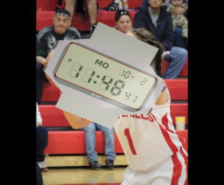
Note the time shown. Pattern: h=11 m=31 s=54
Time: h=11 m=48 s=41
